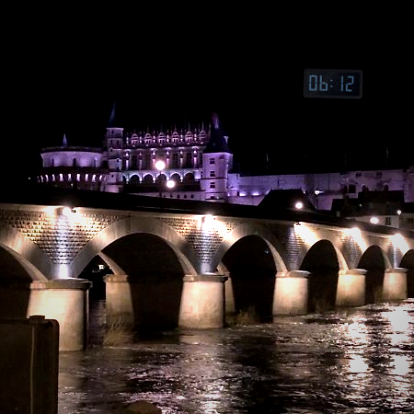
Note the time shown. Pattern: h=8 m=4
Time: h=6 m=12
